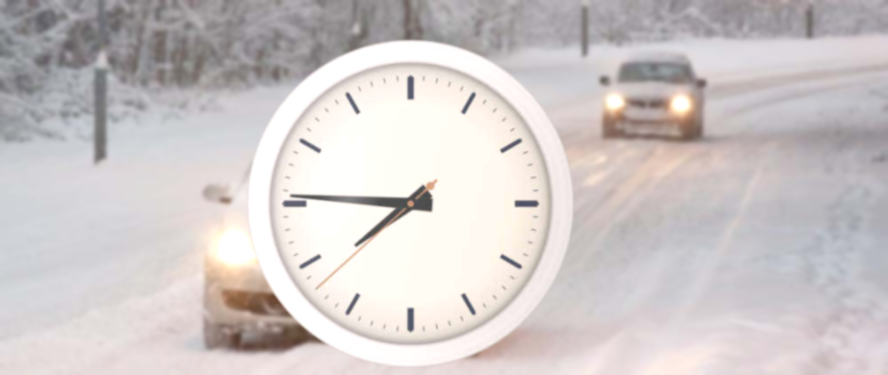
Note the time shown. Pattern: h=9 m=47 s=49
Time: h=7 m=45 s=38
